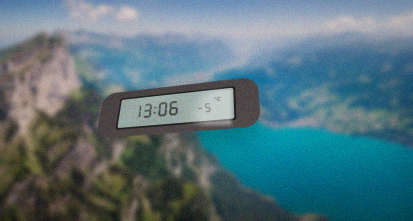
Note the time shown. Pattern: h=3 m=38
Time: h=13 m=6
